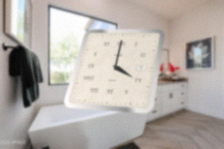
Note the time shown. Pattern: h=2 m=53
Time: h=4 m=0
